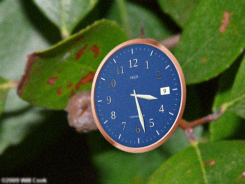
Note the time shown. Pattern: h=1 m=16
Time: h=3 m=28
